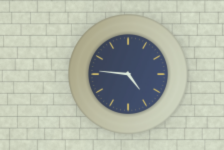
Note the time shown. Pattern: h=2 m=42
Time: h=4 m=46
